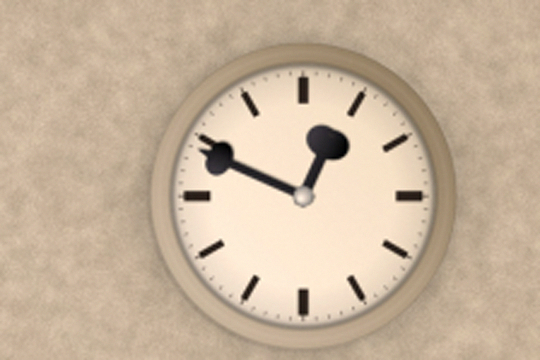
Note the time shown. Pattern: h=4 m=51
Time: h=12 m=49
